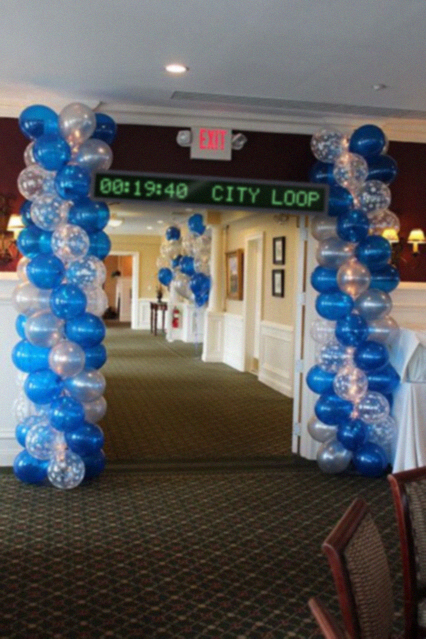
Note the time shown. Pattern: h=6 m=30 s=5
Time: h=0 m=19 s=40
